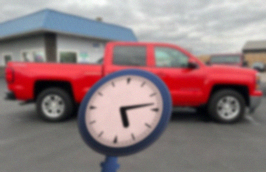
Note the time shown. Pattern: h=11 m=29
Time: h=5 m=13
